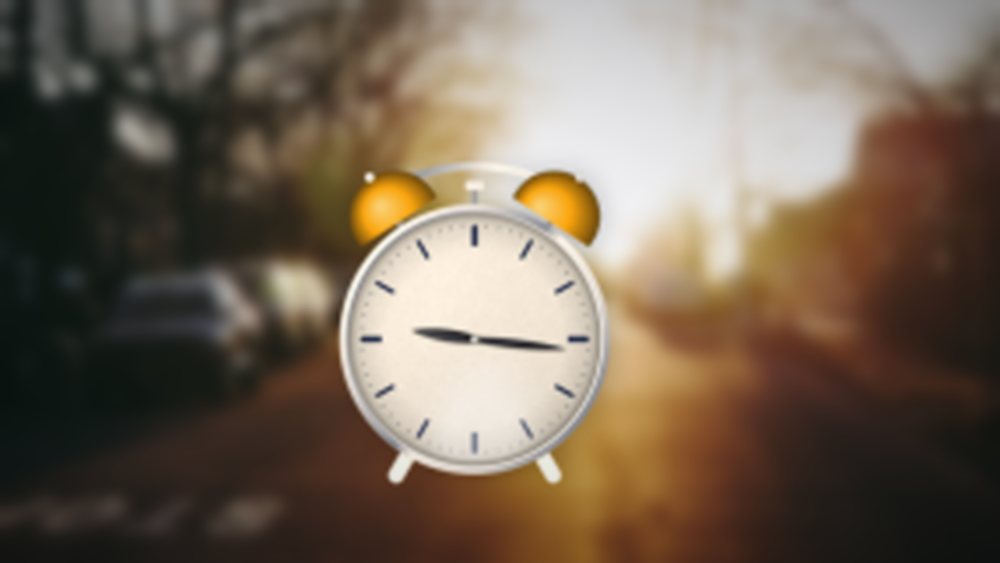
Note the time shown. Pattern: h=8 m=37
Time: h=9 m=16
